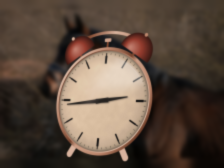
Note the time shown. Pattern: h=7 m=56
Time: h=2 m=44
